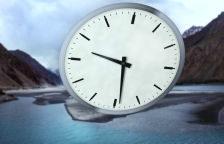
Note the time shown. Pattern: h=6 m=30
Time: h=9 m=29
